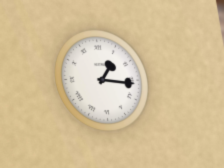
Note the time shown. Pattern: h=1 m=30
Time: h=1 m=16
